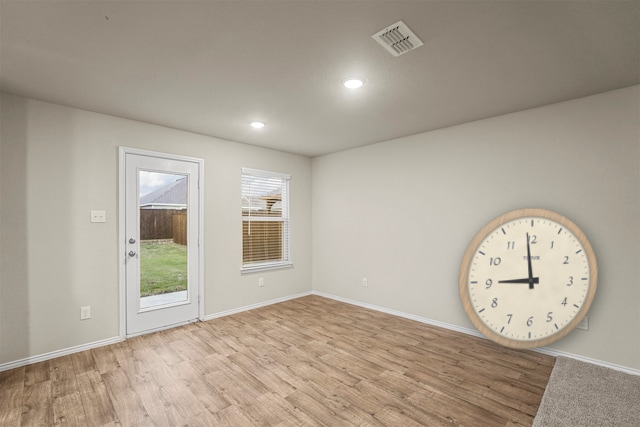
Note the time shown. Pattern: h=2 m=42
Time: h=8 m=59
